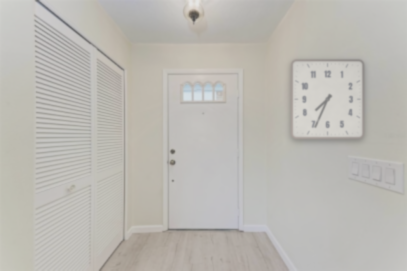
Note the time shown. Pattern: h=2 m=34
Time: h=7 m=34
